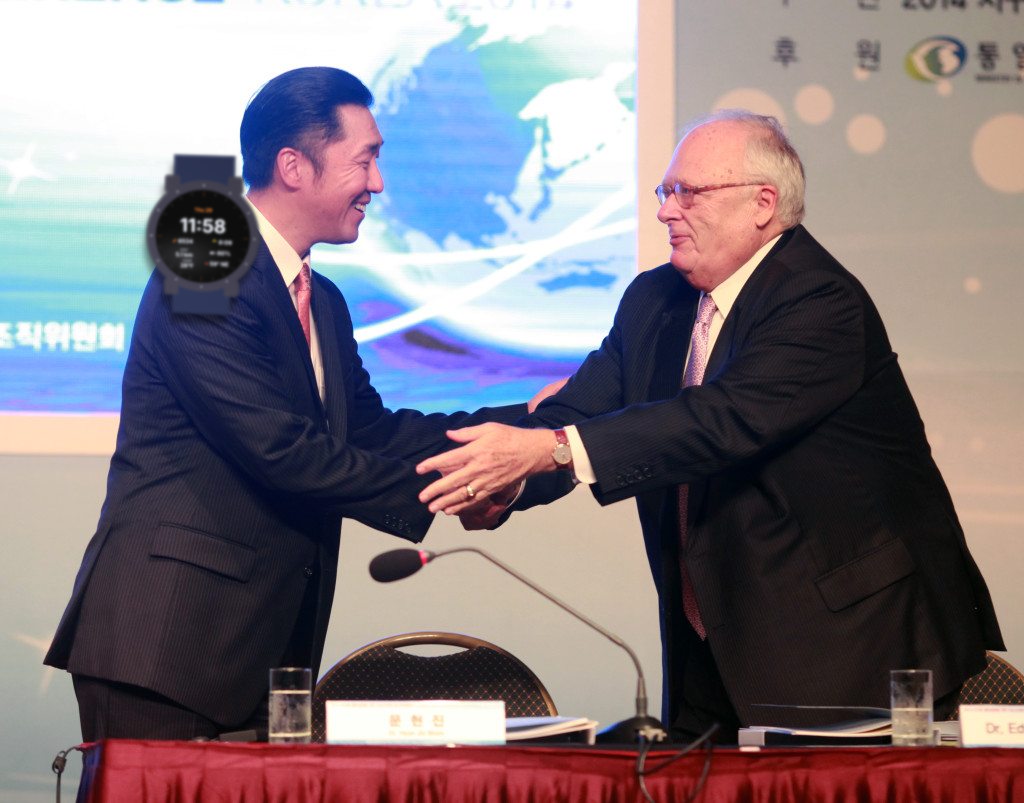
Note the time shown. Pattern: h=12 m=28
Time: h=11 m=58
